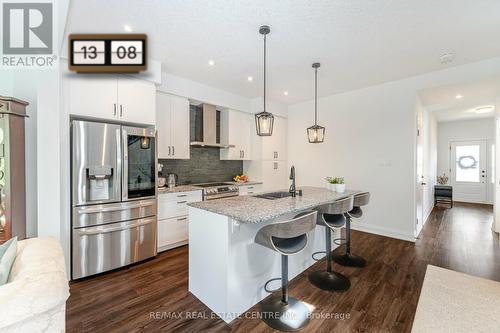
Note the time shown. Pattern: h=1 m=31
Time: h=13 m=8
